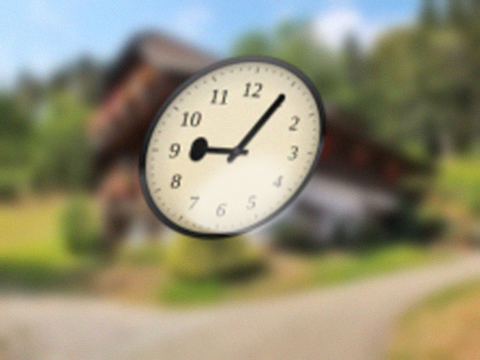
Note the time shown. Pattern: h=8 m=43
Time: h=9 m=5
